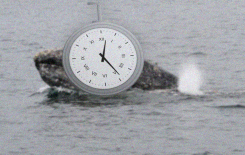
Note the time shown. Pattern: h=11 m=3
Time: h=12 m=24
